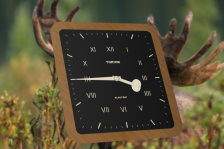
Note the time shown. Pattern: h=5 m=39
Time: h=3 m=45
